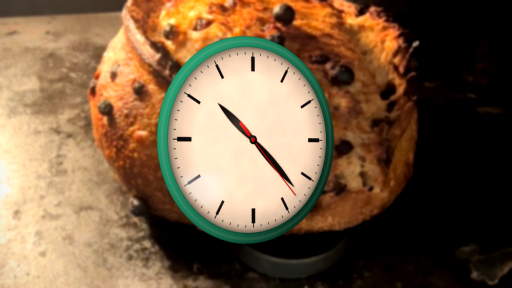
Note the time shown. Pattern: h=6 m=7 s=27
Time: h=10 m=22 s=23
